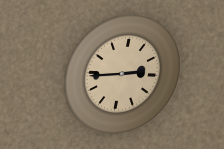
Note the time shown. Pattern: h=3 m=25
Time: h=2 m=44
